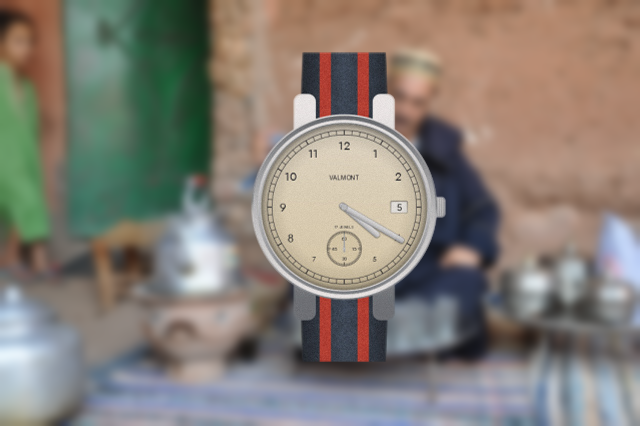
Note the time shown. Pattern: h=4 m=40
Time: h=4 m=20
